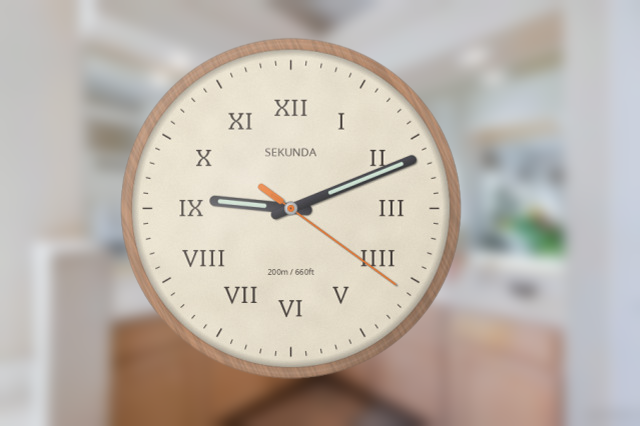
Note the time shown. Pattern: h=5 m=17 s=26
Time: h=9 m=11 s=21
